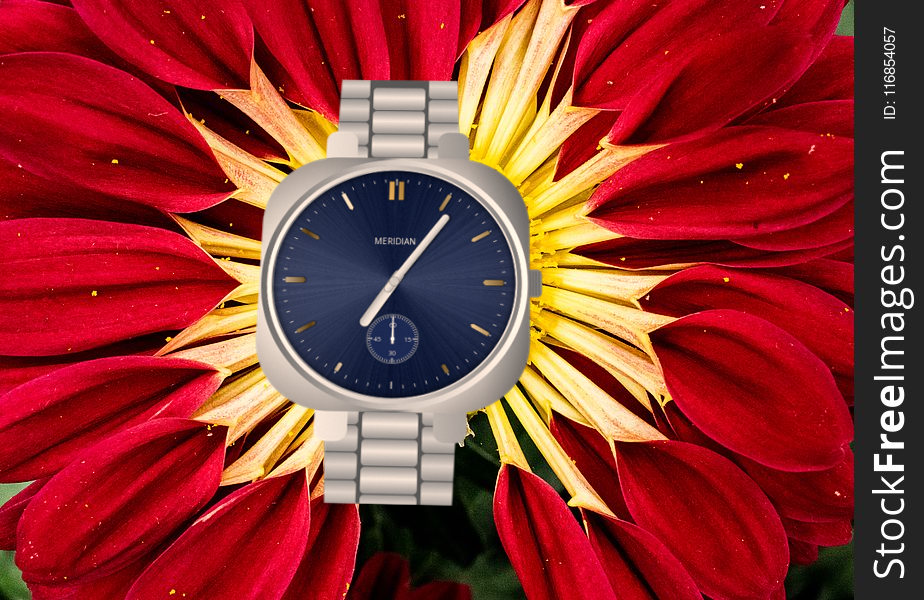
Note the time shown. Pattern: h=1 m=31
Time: h=7 m=6
